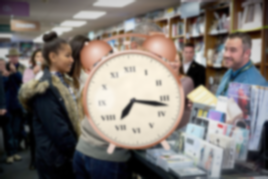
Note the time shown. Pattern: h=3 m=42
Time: h=7 m=17
